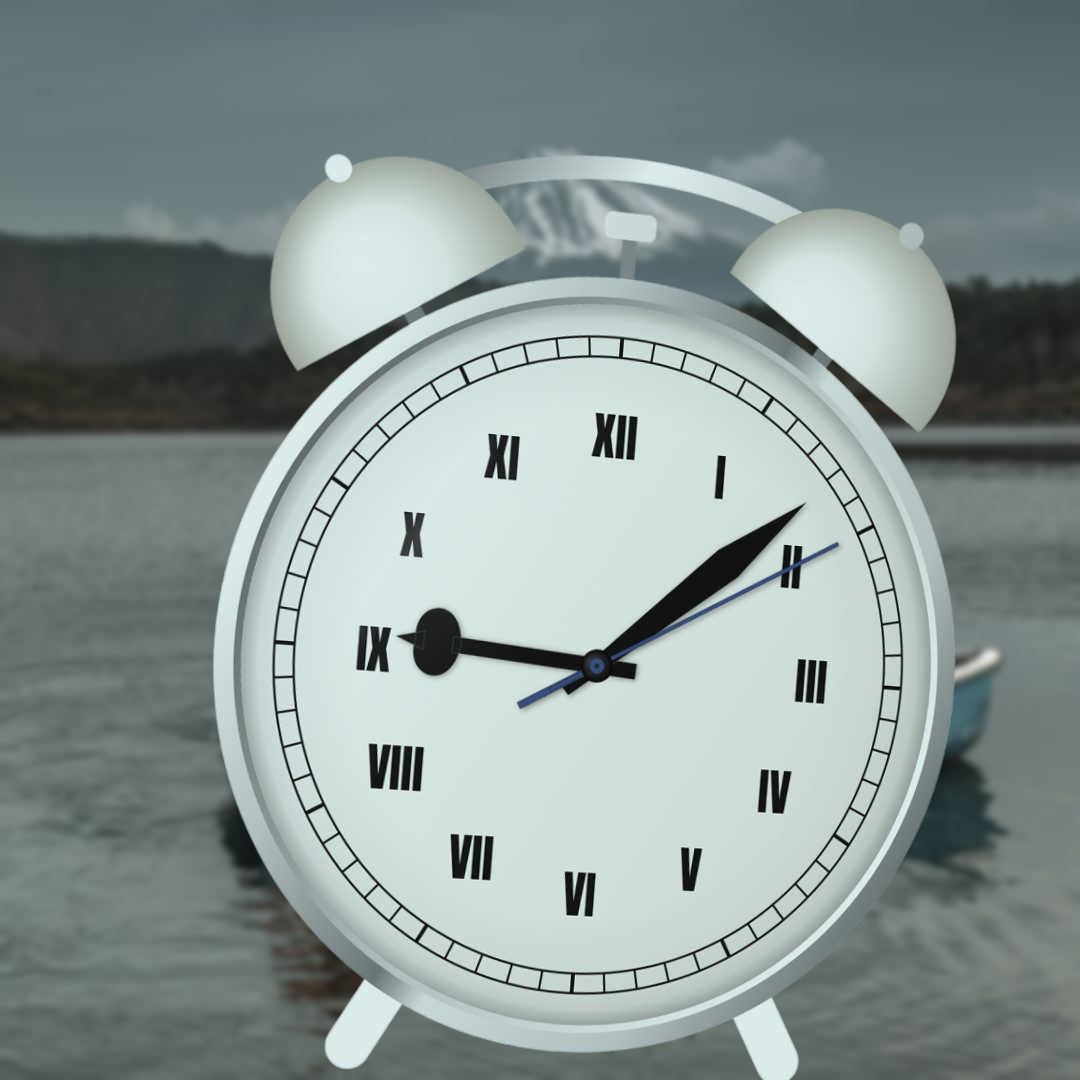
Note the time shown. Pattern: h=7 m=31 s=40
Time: h=9 m=8 s=10
